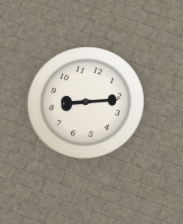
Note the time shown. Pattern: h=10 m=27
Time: h=8 m=11
